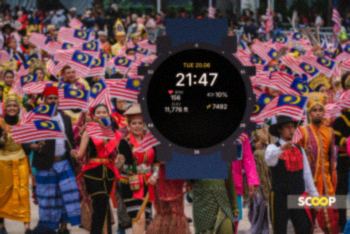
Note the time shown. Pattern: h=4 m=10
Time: h=21 m=47
